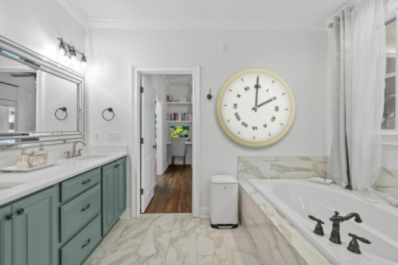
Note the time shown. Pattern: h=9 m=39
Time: h=2 m=0
